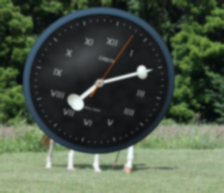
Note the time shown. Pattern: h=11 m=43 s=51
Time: h=7 m=10 s=3
